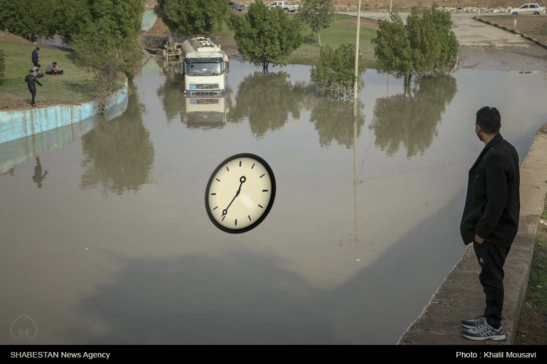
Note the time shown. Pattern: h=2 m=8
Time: h=12 m=36
